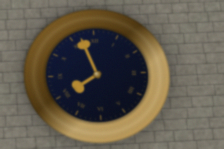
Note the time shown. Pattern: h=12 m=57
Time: h=7 m=57
